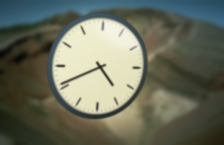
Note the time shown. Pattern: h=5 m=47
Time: h=4 m=41
